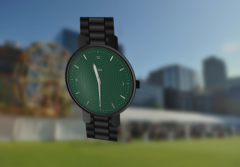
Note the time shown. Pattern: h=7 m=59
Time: h=11 m=30
